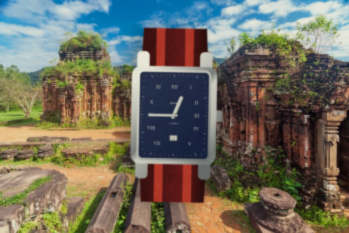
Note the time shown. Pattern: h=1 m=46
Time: h=12 m=45
